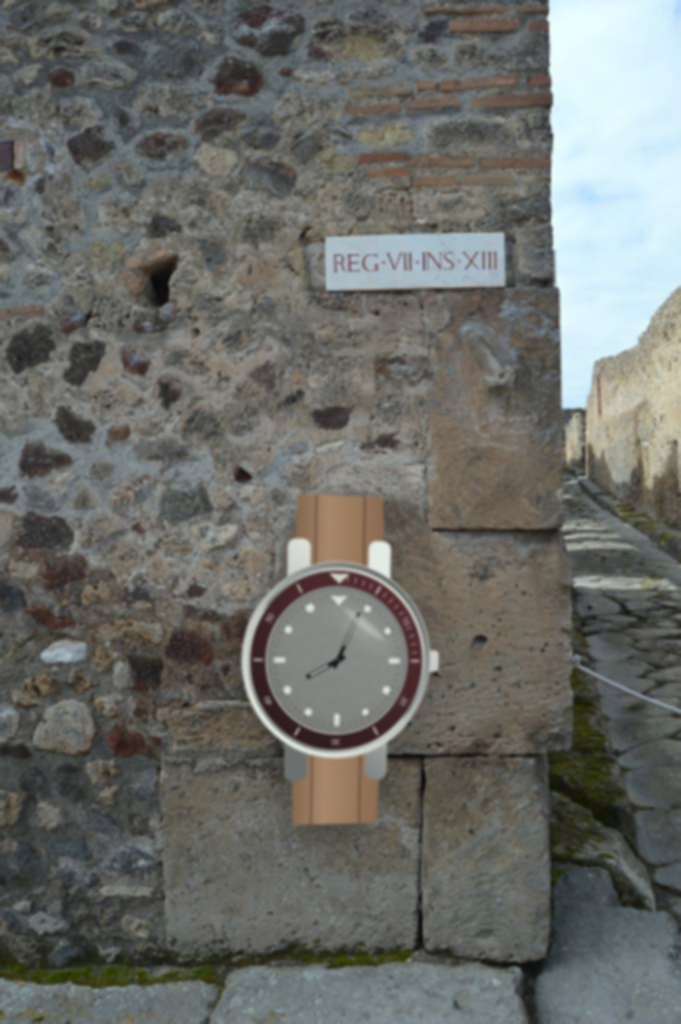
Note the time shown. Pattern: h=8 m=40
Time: h=8 m=4
